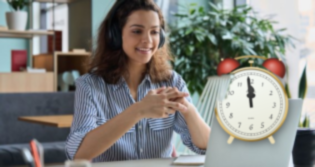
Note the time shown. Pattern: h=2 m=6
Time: h=11 m=59
